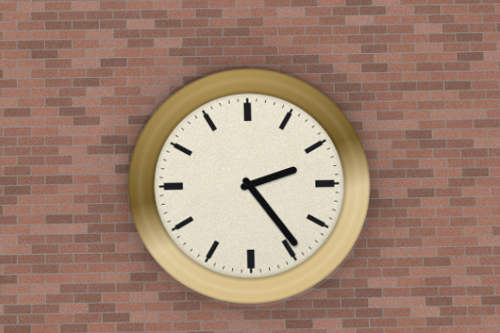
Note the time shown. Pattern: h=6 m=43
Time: h=2 m=24
